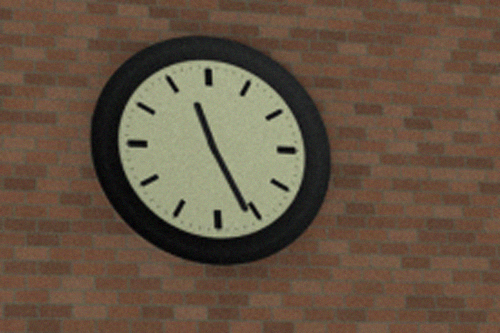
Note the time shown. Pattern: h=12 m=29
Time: h=11 m=26
